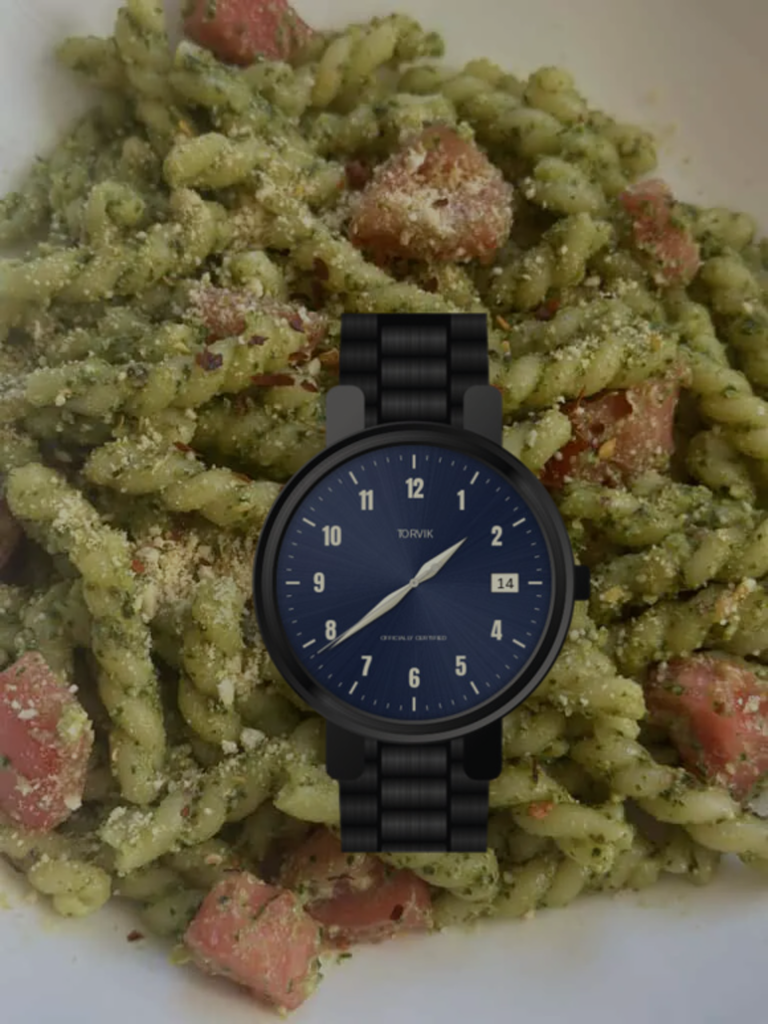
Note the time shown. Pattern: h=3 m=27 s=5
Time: h=1 m=38 s=39
